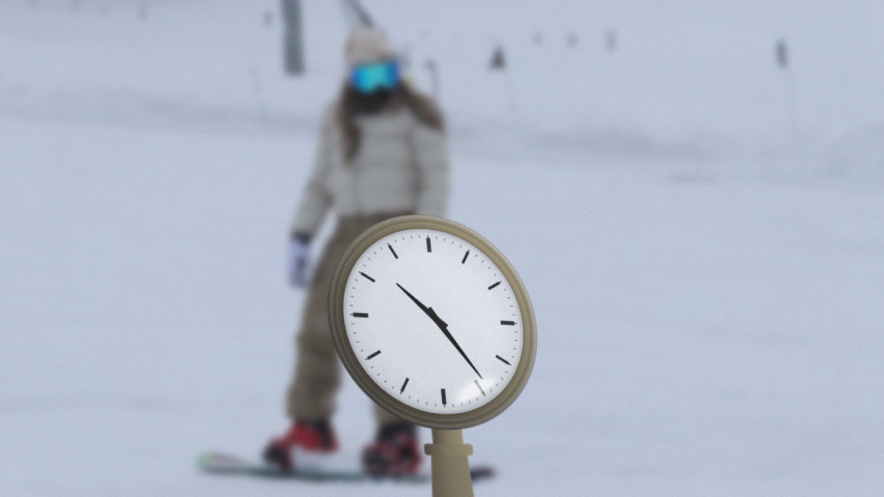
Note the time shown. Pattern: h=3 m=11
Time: h=10 m=24
